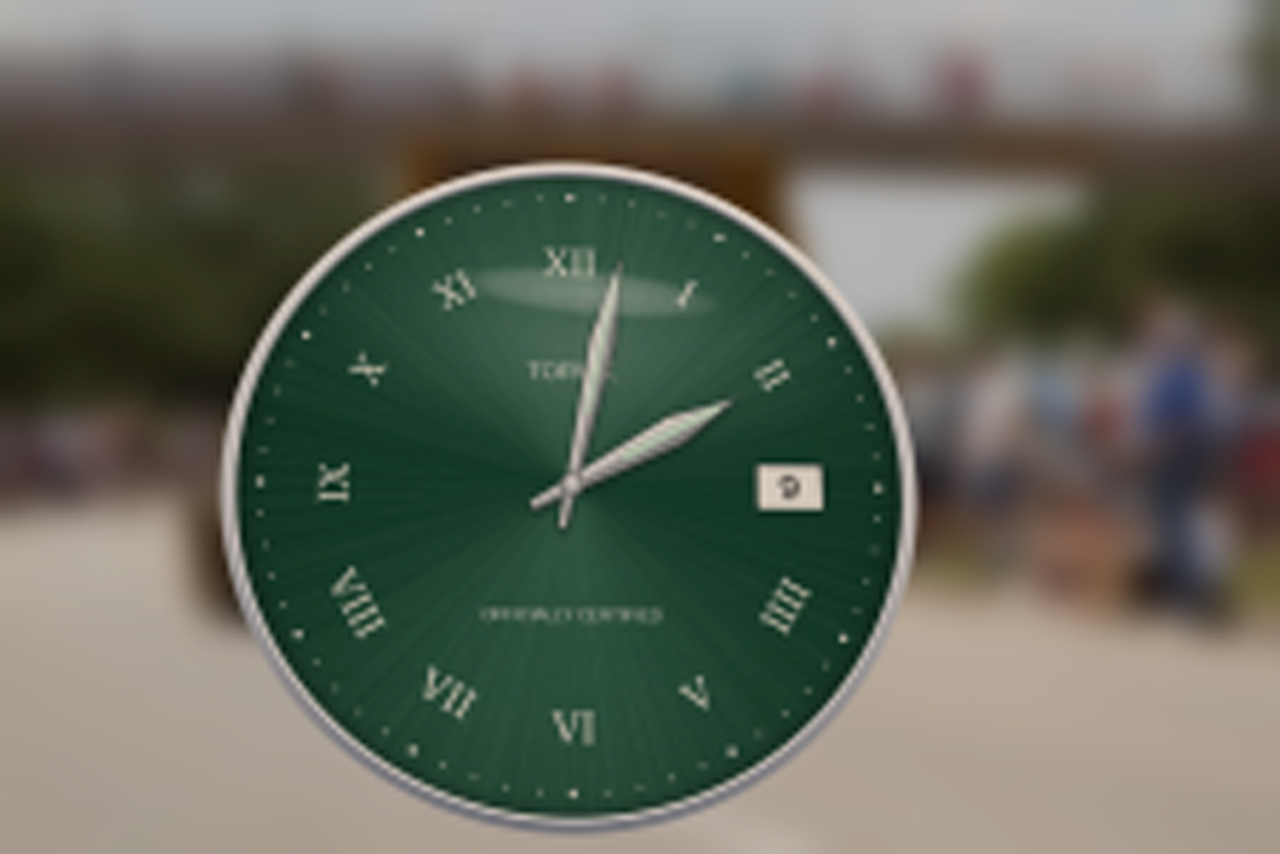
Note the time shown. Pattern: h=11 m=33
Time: h=2 m=2
